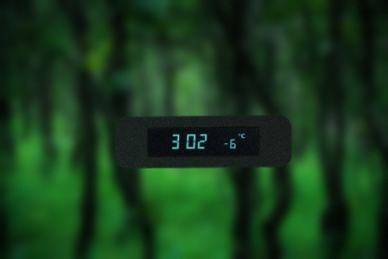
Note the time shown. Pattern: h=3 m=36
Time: h=3 m=2
